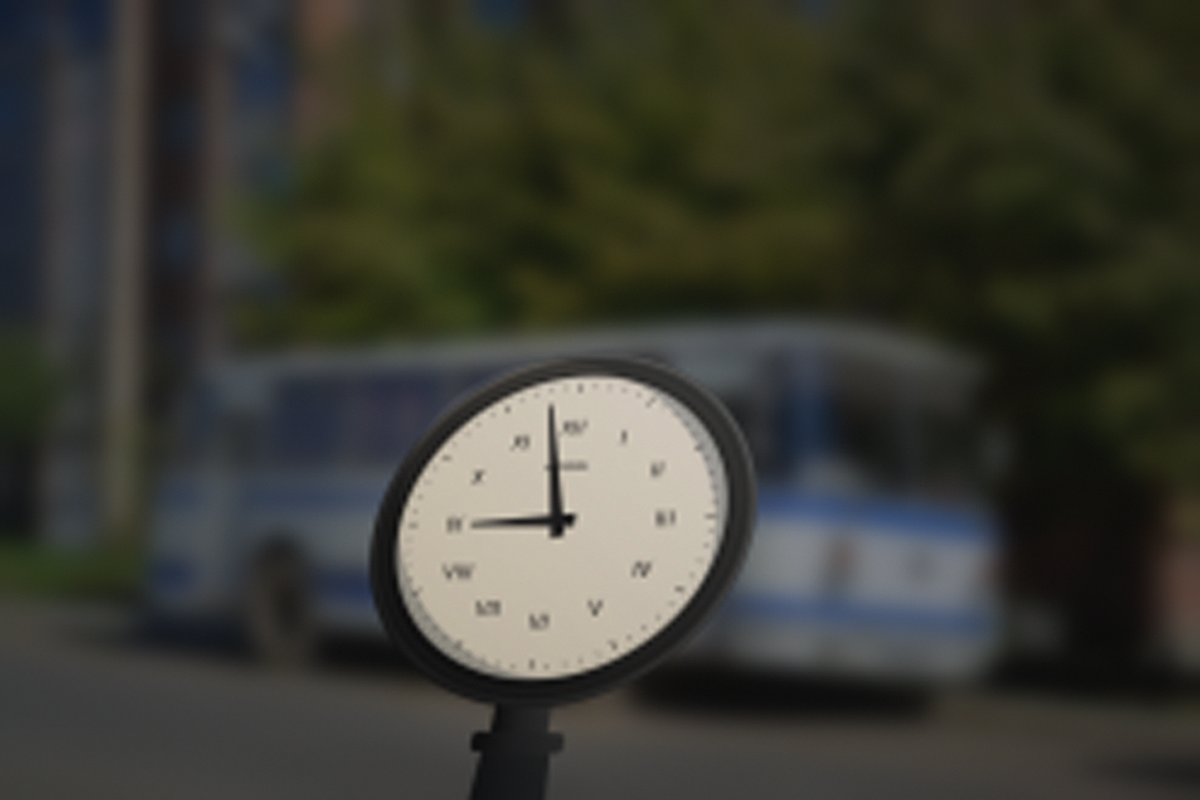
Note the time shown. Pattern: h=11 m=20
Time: h=8 m=58
